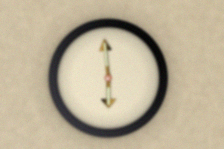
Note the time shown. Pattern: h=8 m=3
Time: h=5 m=59
